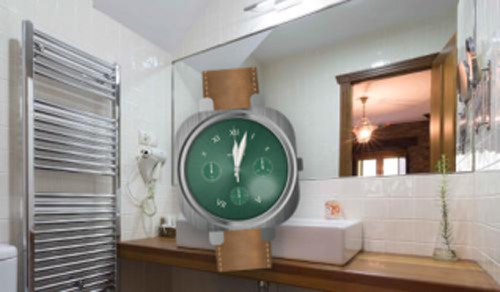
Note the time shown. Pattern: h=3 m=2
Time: h=12 m=3
